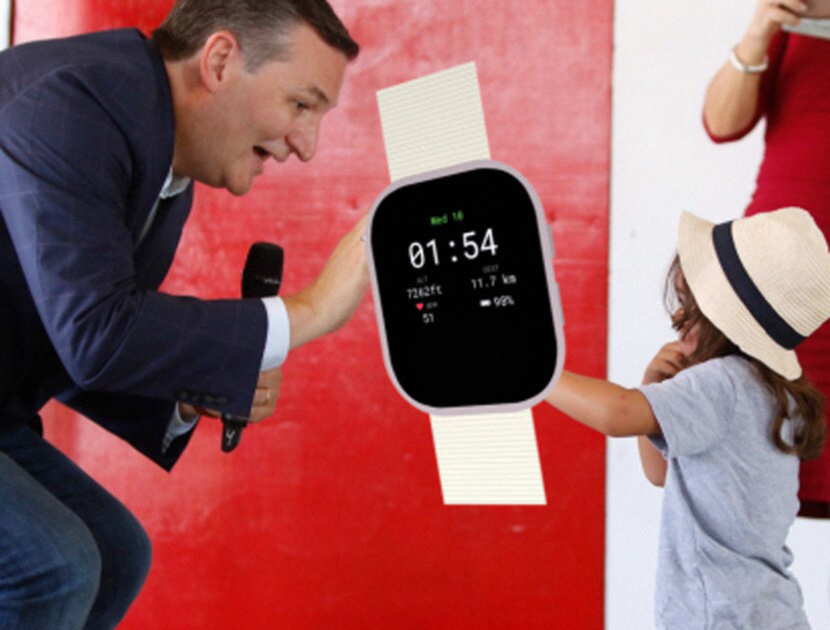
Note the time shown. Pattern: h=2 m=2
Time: h=1 m=54
